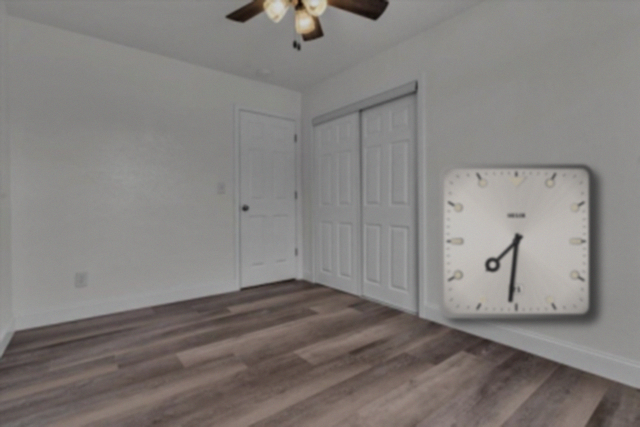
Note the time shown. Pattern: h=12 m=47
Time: h=7 m=31
